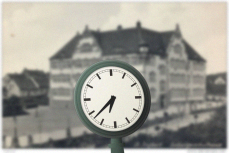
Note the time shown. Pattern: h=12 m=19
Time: h=6 m=38
